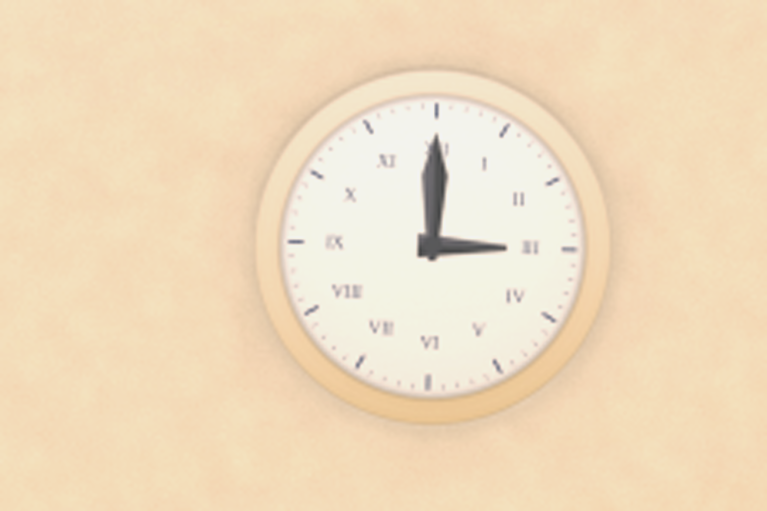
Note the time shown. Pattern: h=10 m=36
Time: h=3 m=0
